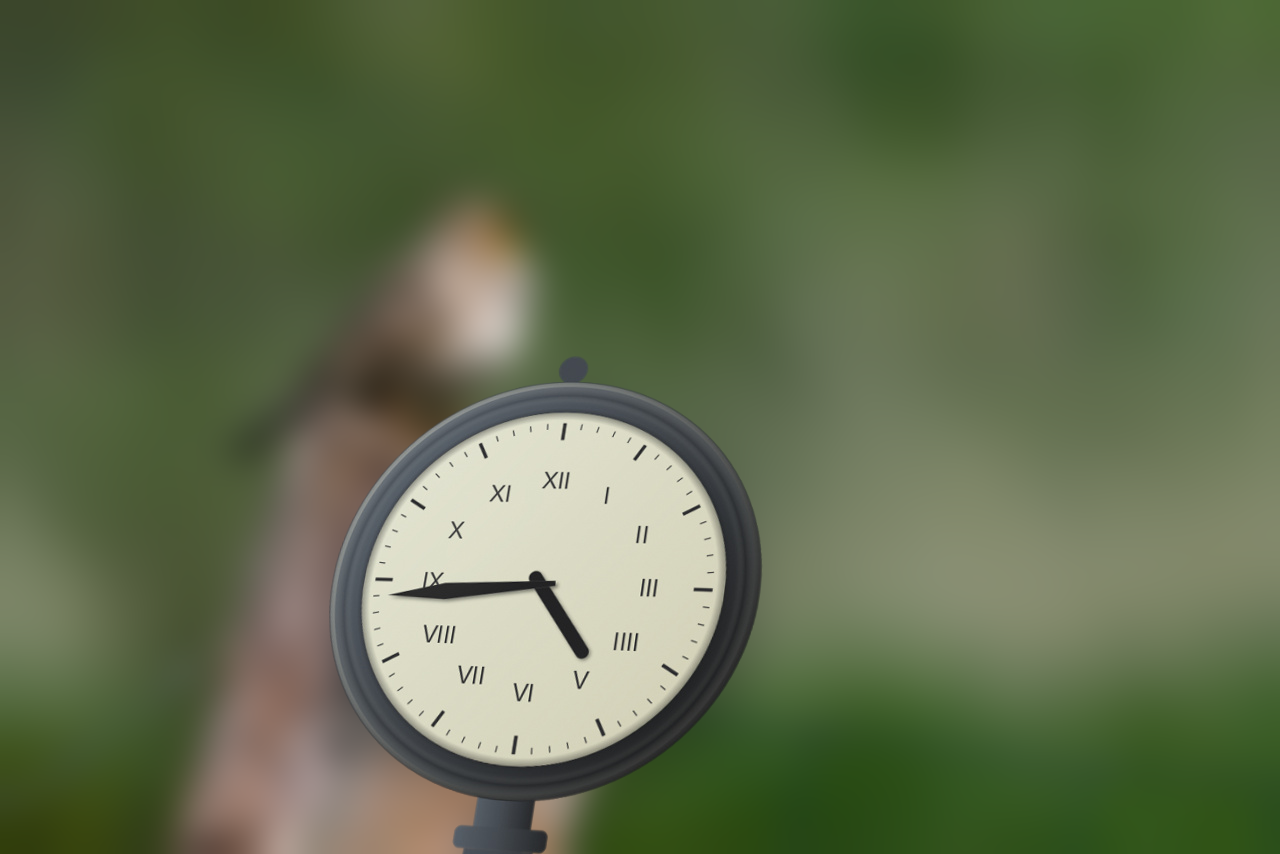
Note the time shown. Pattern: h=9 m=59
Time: h=4 m=44
